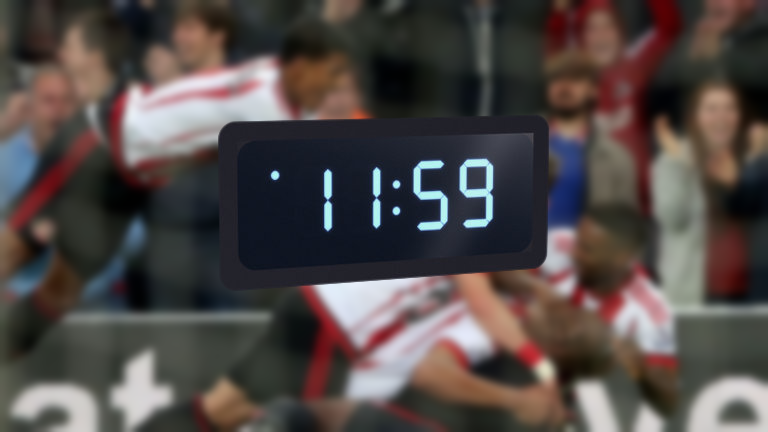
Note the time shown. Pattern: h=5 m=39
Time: h=11 m=59
